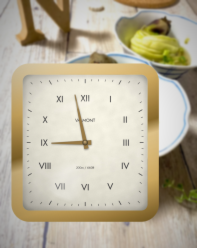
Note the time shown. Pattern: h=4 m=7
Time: h=8 m=58
